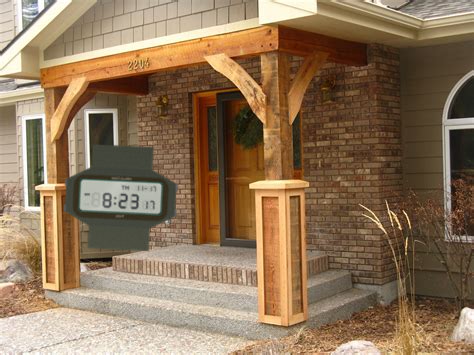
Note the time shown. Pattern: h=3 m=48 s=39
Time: h=8 m=23 s=17
